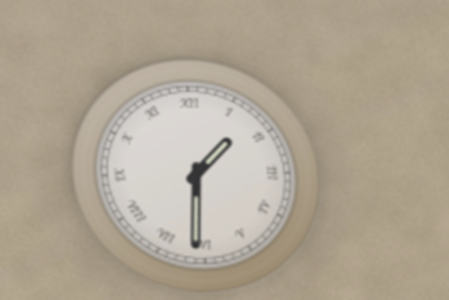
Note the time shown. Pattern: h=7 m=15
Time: h=1 m=31
